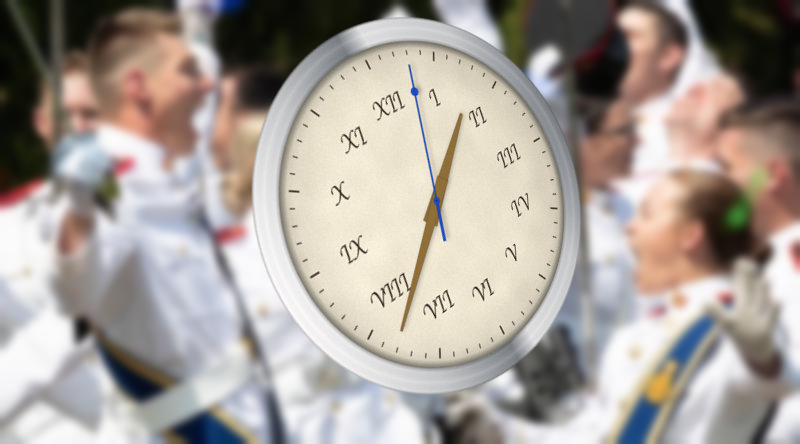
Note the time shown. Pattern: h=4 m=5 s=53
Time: h=1 m=38 s=3
